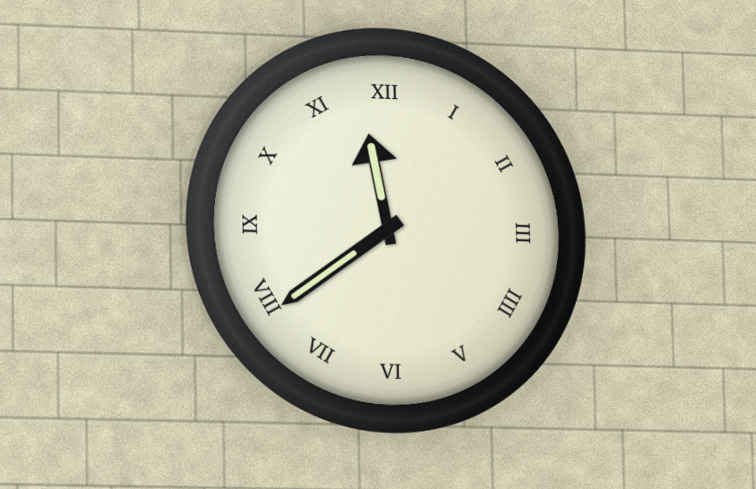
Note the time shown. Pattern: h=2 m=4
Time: h=11 m=39
